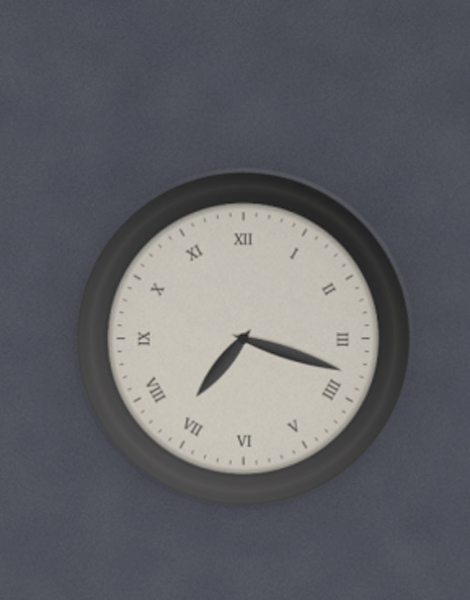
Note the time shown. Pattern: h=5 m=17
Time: h=7 m=18
